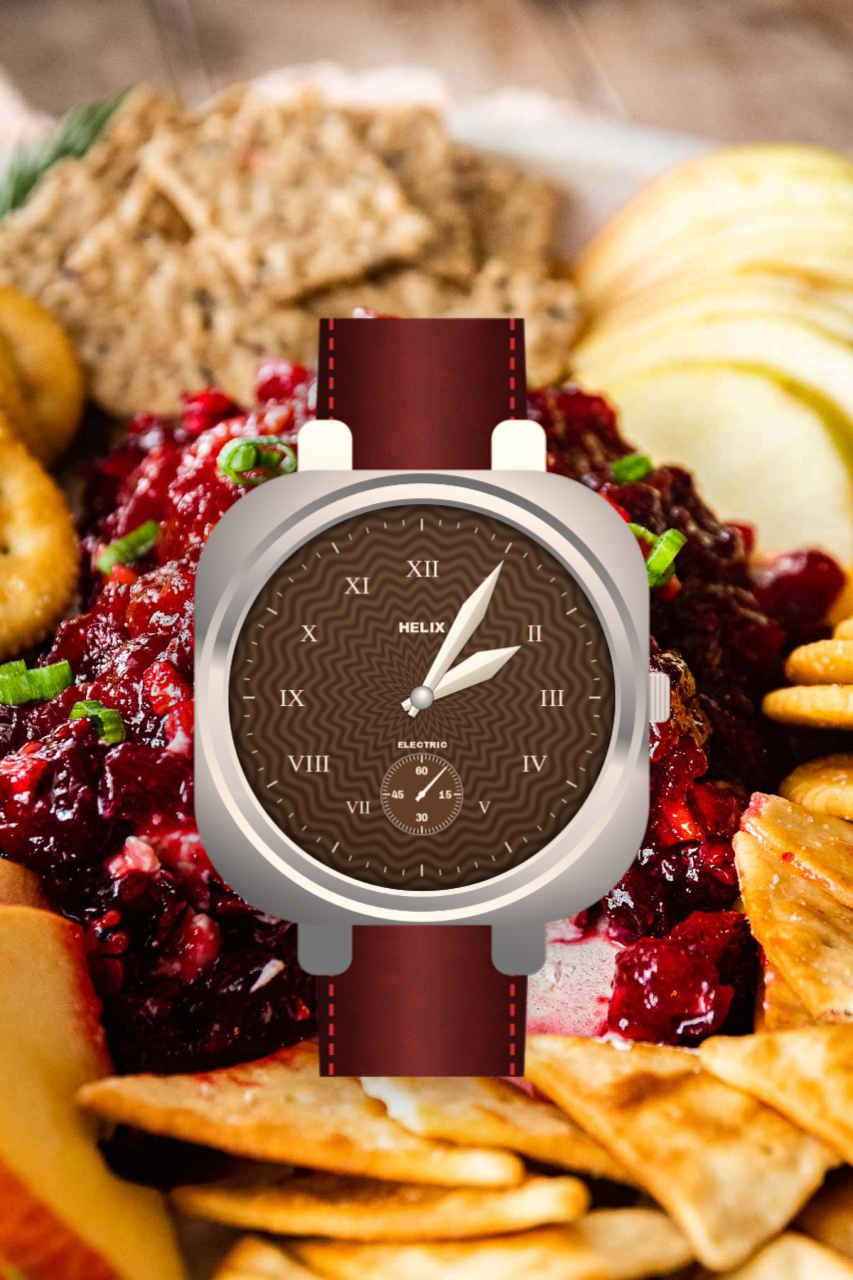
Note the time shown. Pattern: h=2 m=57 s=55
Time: h=2 m=5 s=7
